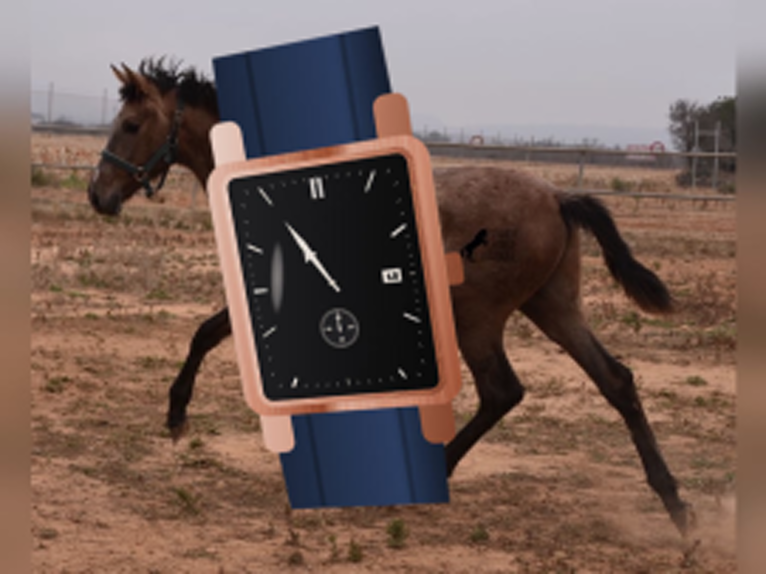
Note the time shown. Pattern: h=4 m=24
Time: h=10 m=55
